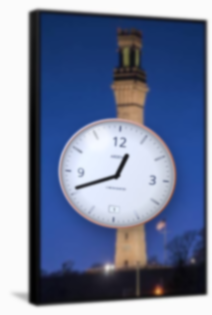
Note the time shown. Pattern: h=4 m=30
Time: h=12 m=41
